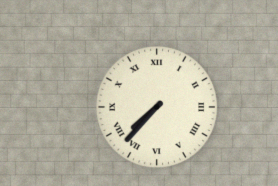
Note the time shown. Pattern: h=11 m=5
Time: h=7 m=37
